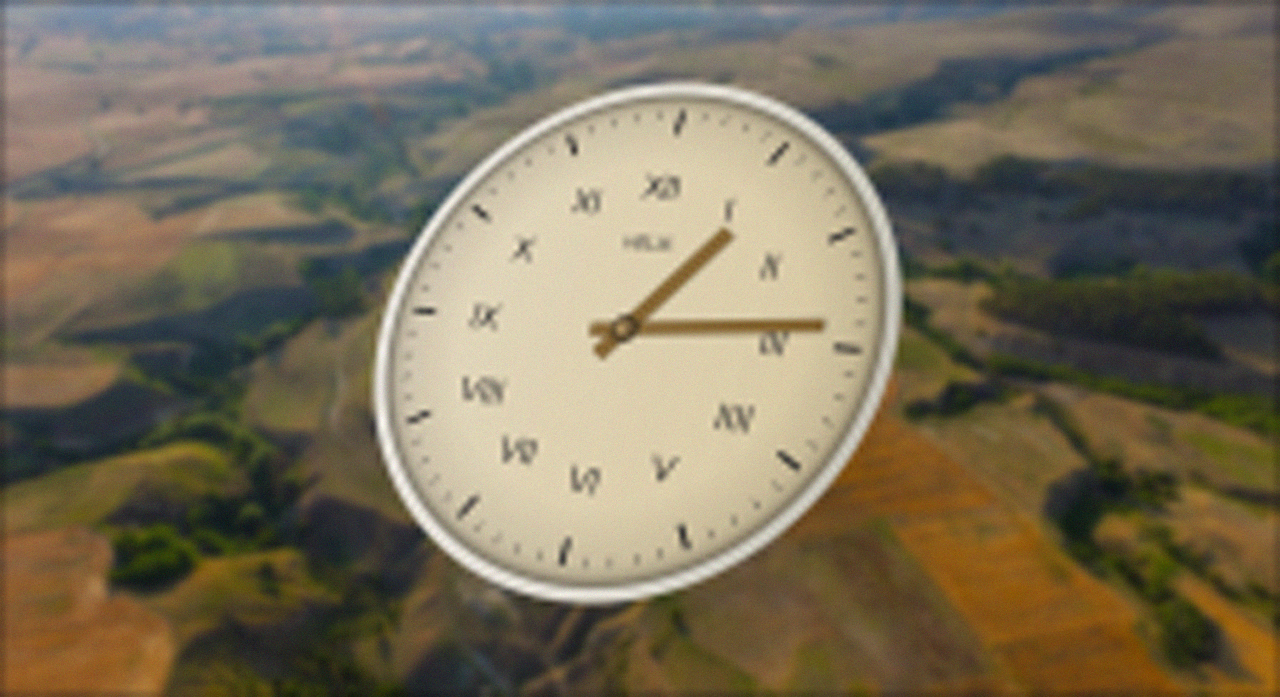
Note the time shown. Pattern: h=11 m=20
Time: h=1 m=14
